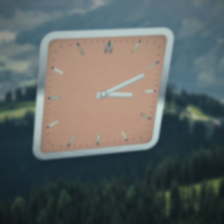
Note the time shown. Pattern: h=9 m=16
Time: h=3 m=11
